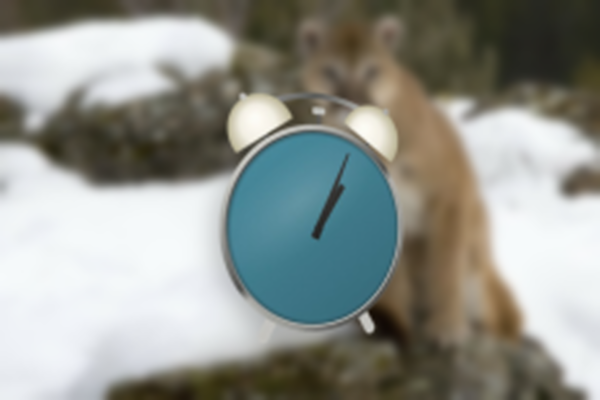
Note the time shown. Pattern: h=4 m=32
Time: h=1 m=4
